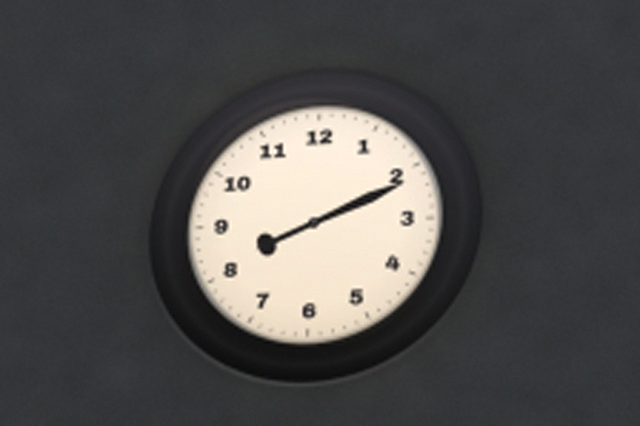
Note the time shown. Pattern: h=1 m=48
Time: h=8 m=11
